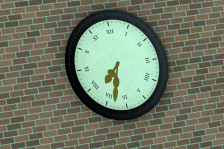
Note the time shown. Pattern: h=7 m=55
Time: h=7 m=33
